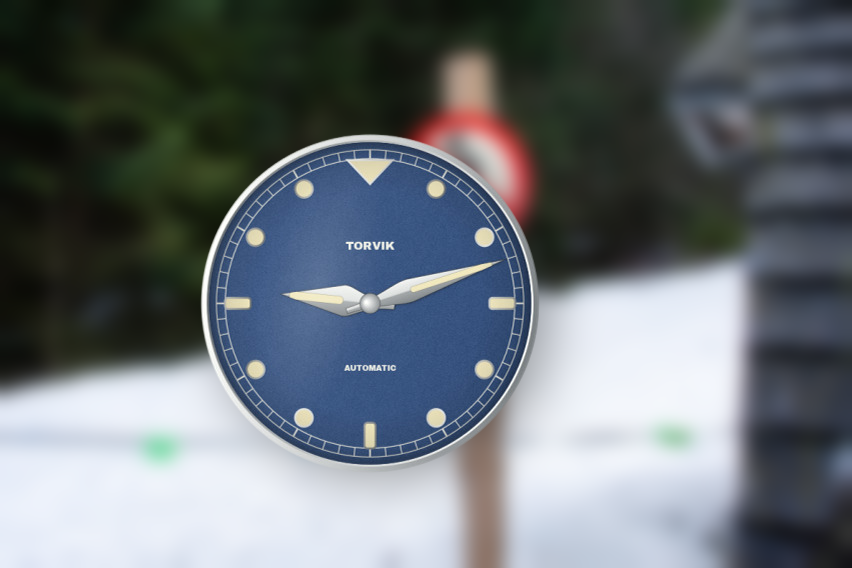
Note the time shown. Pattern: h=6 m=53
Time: h=9 m=12
